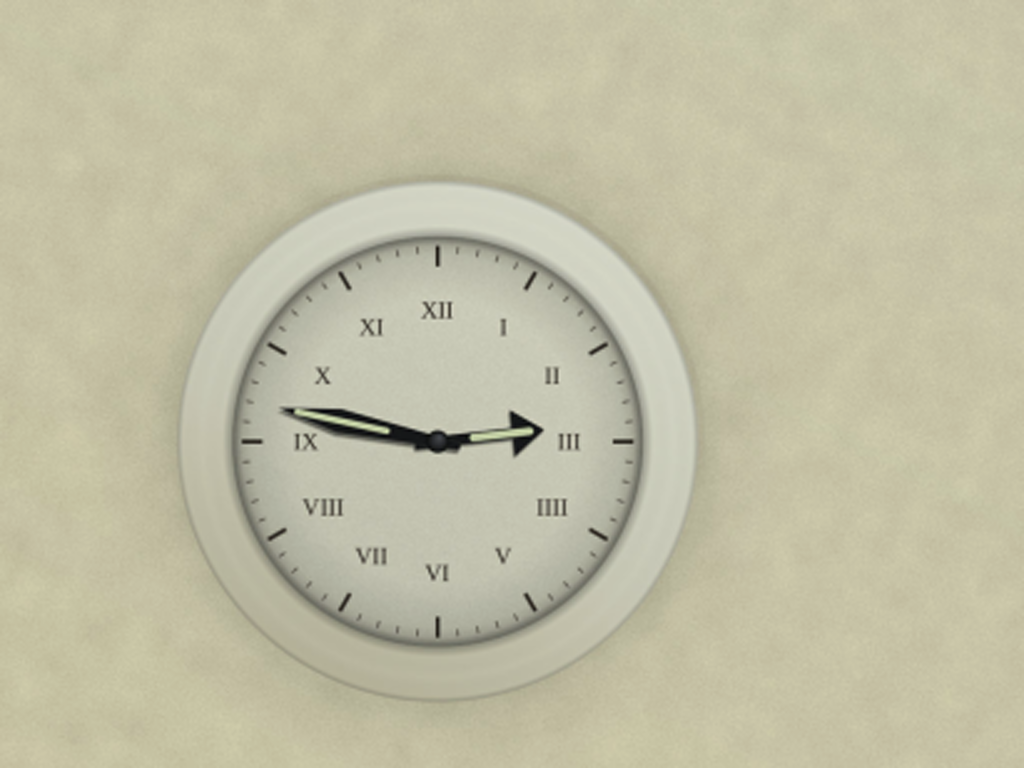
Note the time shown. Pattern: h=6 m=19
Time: h=2 m=47
